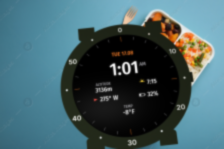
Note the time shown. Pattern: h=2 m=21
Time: h=1 m=1
